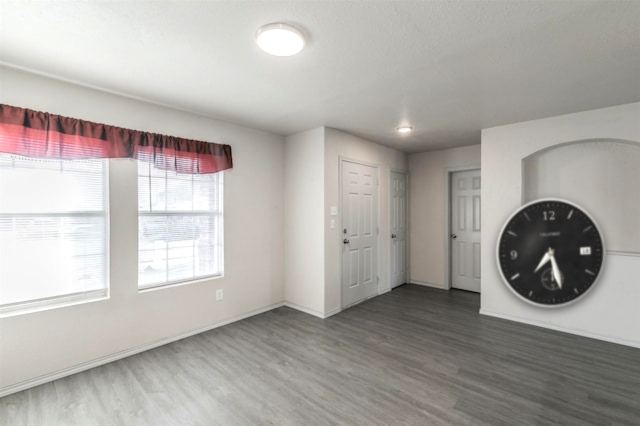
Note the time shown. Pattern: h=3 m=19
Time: h=7 m=28
